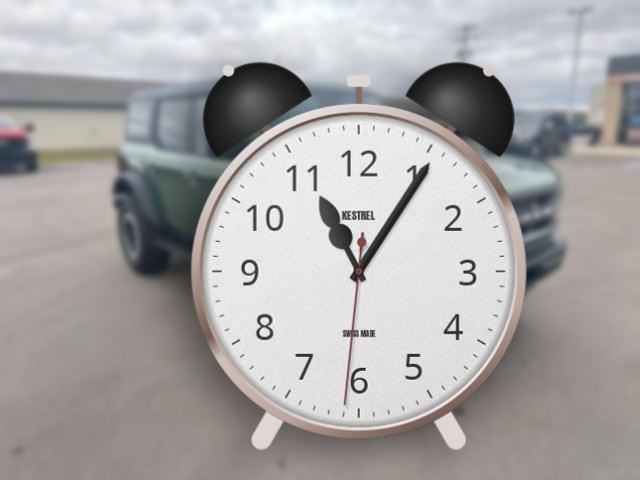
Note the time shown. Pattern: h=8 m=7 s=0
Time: h=11 m=5 s=31
